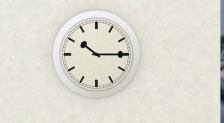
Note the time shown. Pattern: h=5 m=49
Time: h=10 m=15
